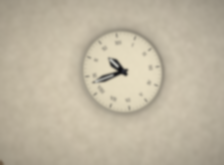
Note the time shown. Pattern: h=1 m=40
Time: h=10 m=43
